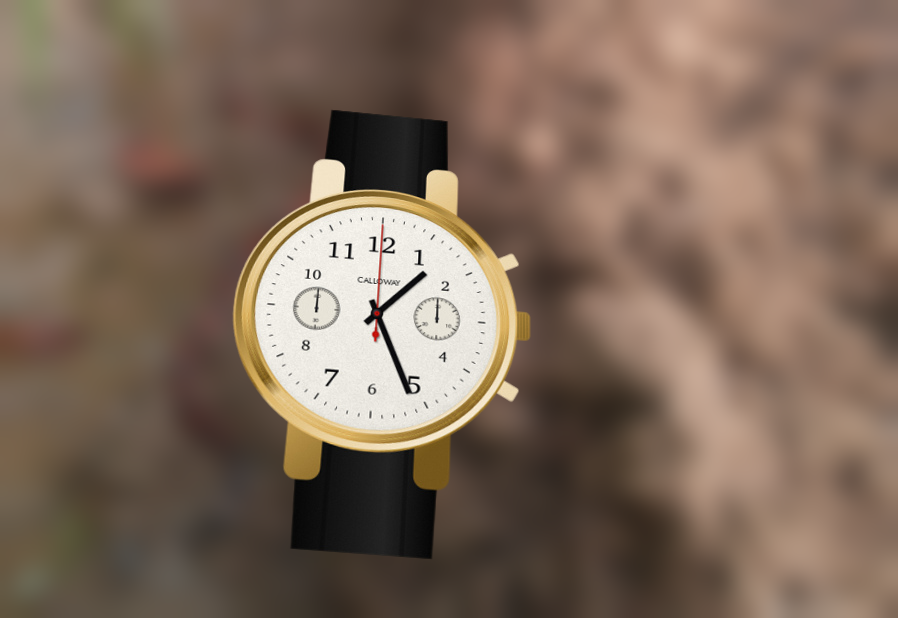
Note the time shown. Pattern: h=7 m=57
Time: h=1 m=26
